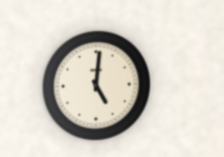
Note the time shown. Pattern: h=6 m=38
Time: h=5 m=1
